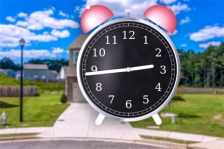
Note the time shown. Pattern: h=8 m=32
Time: h=2 m=44
